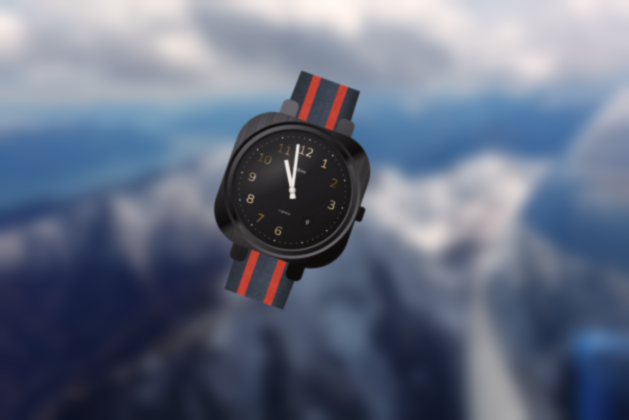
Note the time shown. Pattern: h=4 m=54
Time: h=10 m=58
